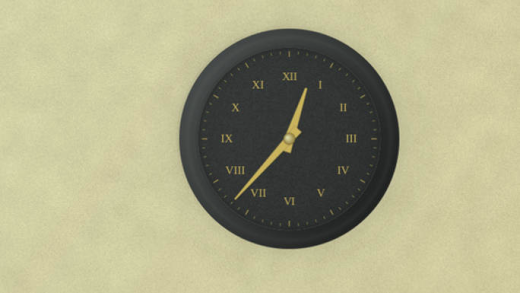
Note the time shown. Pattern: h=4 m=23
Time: h=12 m=37
